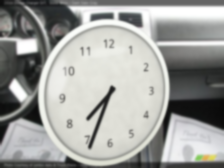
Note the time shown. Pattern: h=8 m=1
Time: h=7 m=34
